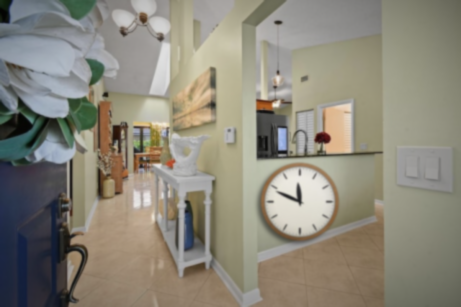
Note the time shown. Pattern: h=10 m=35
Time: h=11 m=49
